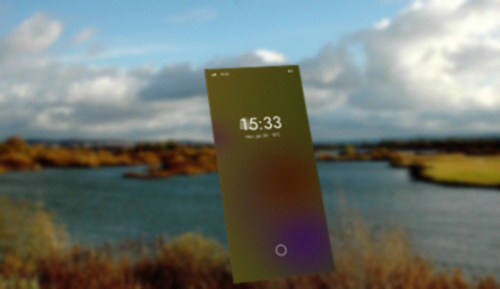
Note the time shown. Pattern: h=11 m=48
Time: h=15 m=33
